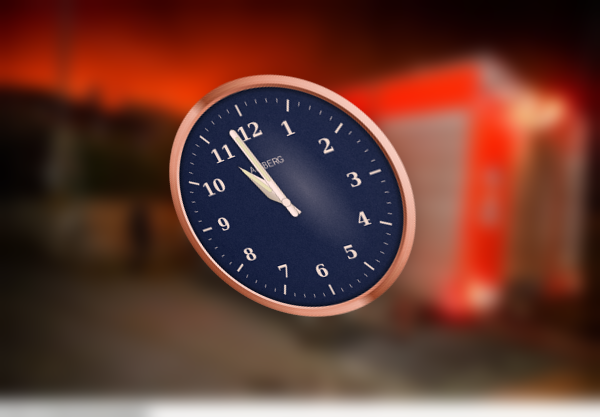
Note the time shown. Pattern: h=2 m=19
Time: h=10 m=58
